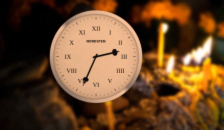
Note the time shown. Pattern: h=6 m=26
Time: h=2 m=34
